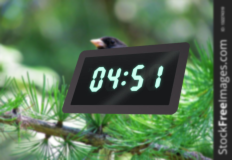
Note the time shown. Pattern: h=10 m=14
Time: h=4 m=51
